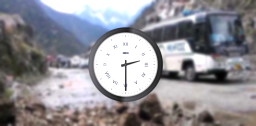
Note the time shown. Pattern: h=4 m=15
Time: h=2 m=30
